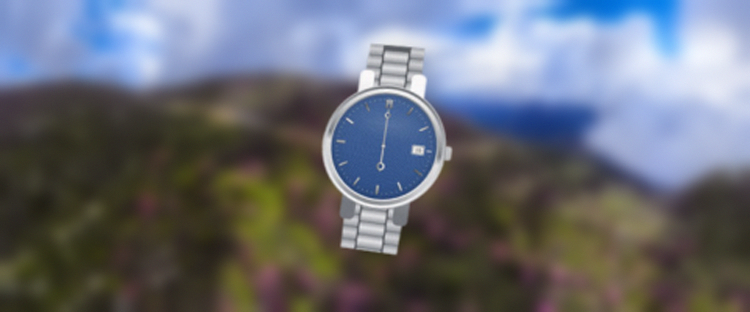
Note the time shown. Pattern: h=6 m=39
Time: h=6 m=0
